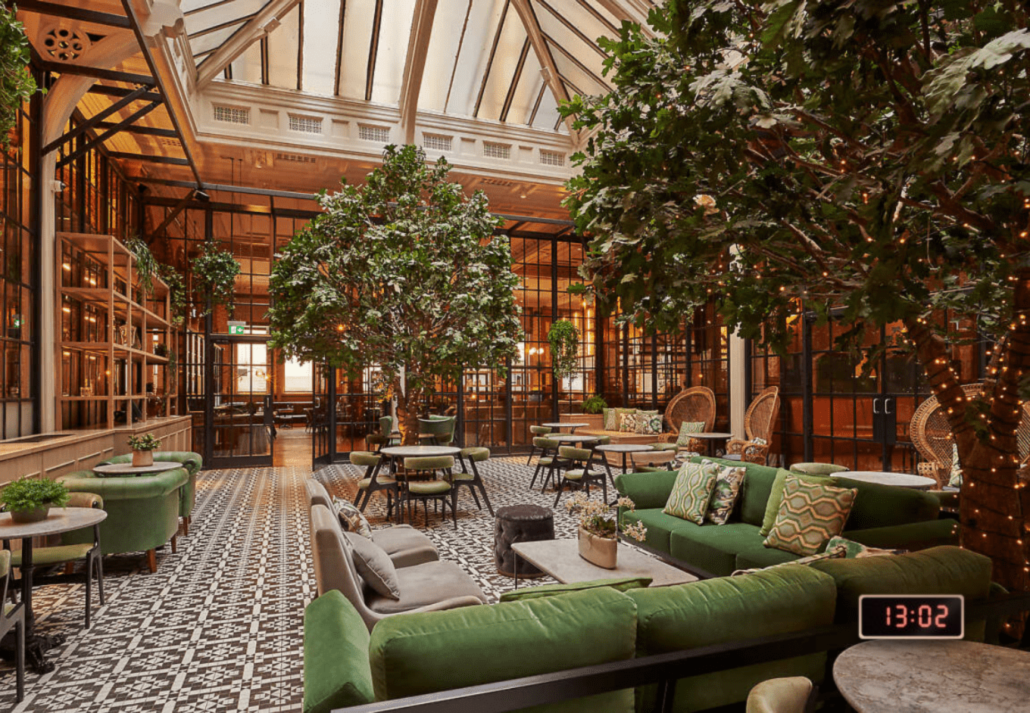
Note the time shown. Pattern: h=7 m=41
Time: h=13 m=2
